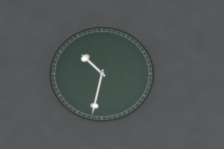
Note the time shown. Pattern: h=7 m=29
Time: h=10 m=32
